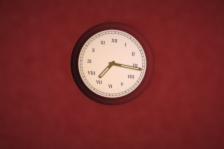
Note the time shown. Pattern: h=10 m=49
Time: h=7 m=16
